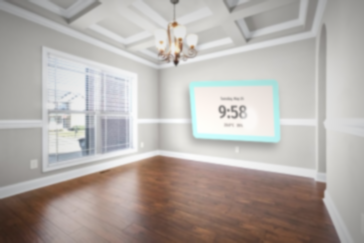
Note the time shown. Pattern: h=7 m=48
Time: h=9 m=58
